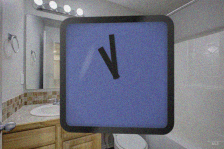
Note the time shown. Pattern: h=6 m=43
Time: h=10 m=59
